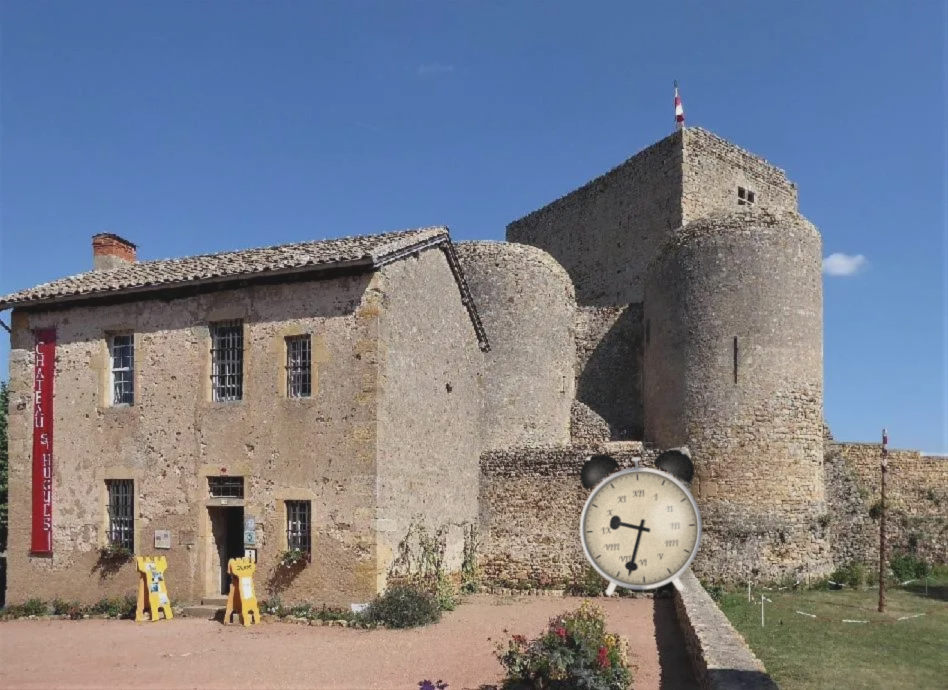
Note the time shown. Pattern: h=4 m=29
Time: h=9 m=33
